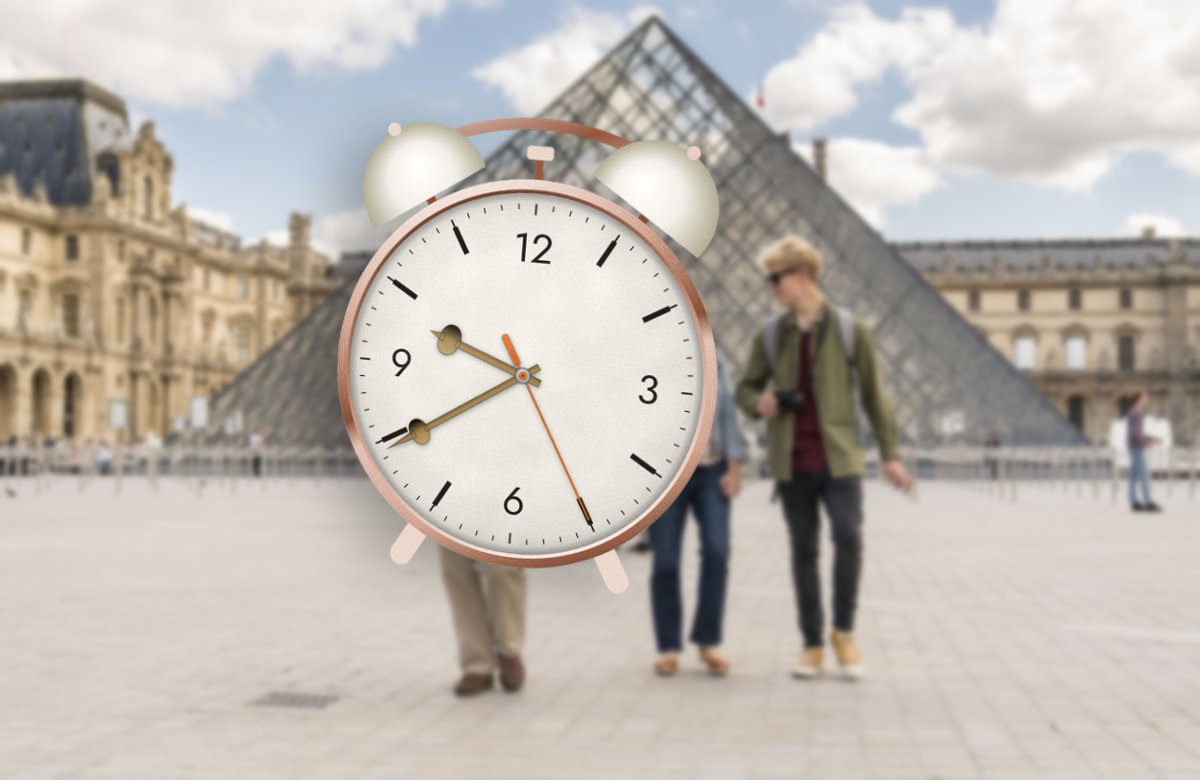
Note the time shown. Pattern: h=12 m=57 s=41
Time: h=9 m=39 s=25
